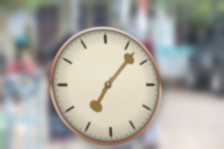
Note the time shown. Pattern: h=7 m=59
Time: h=7 m=7
